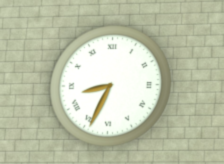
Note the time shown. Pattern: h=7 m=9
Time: h=8 m=34
